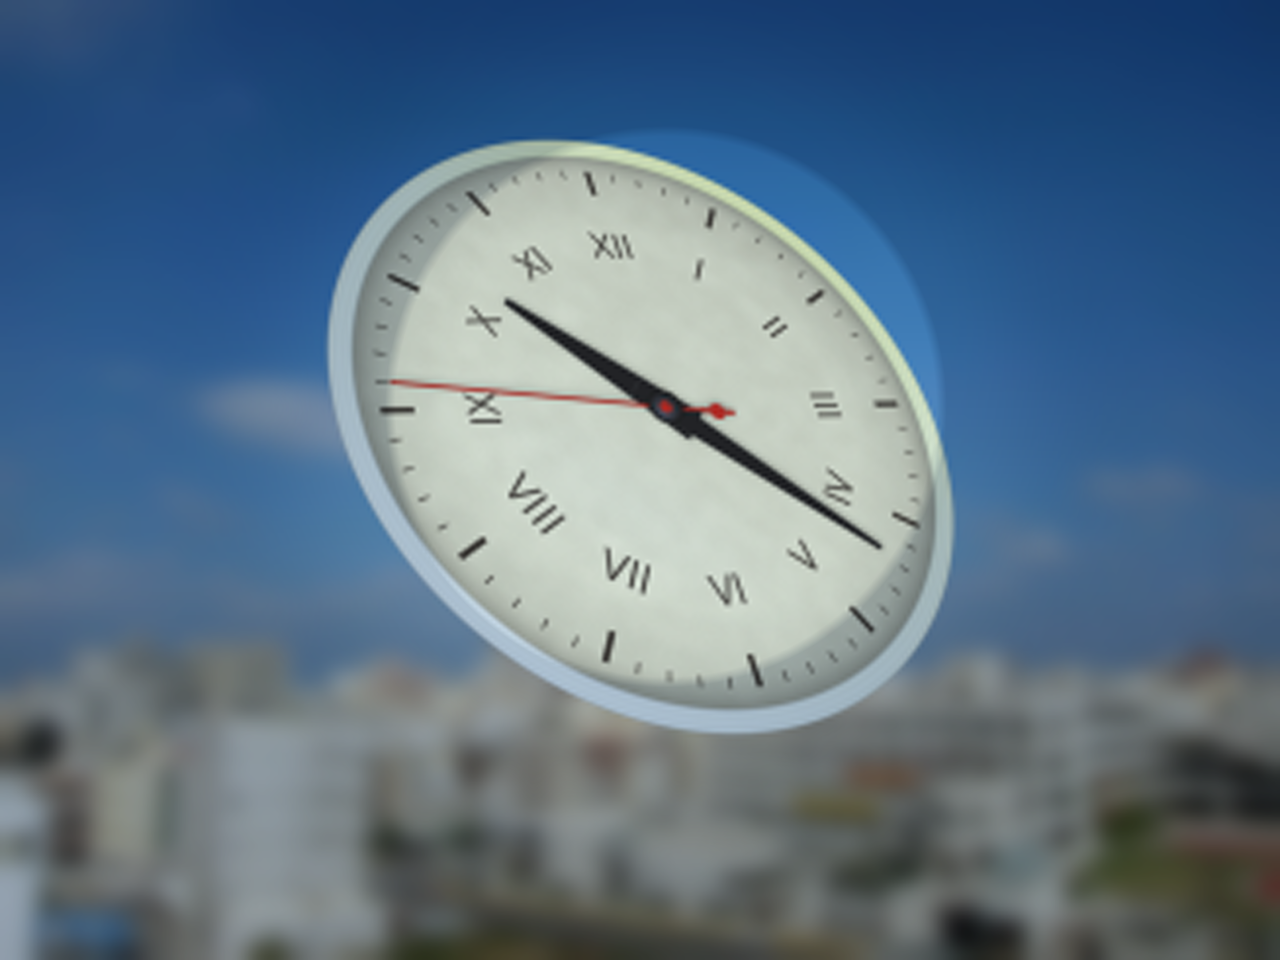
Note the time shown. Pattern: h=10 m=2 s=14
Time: h=10 m=21 s=46
